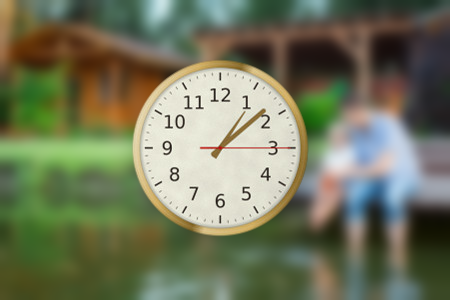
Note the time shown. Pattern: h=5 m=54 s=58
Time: h=1 m=8 s=15
